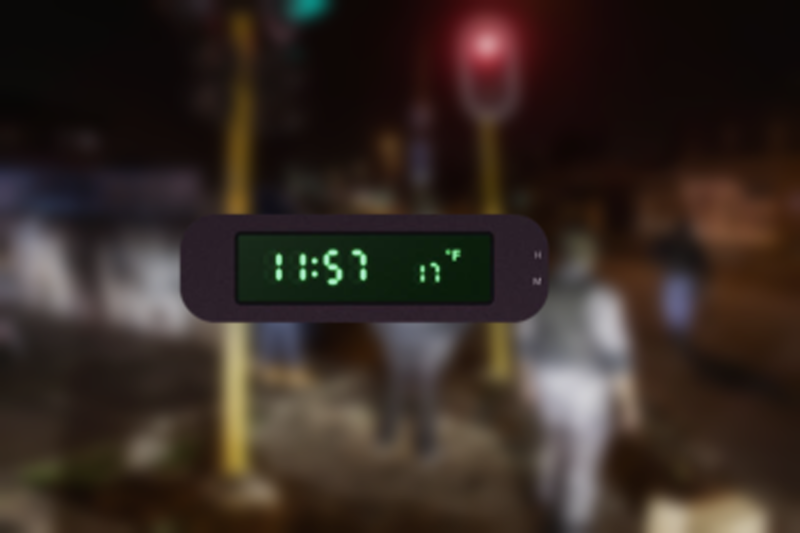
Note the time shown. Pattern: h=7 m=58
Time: h=11 m=57
